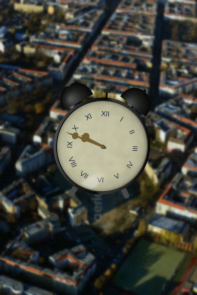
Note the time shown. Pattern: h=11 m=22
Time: h=9 m=48
